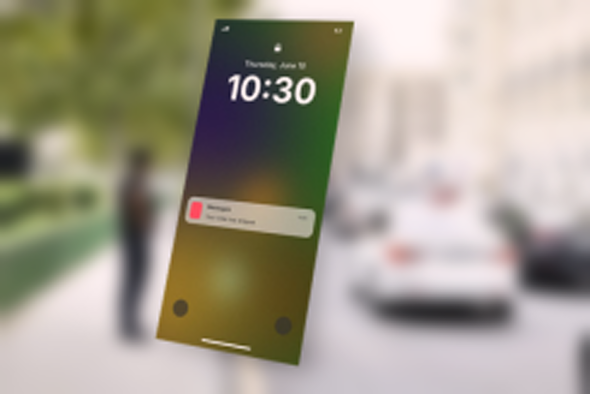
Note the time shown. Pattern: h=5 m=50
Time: h=10 m=30
